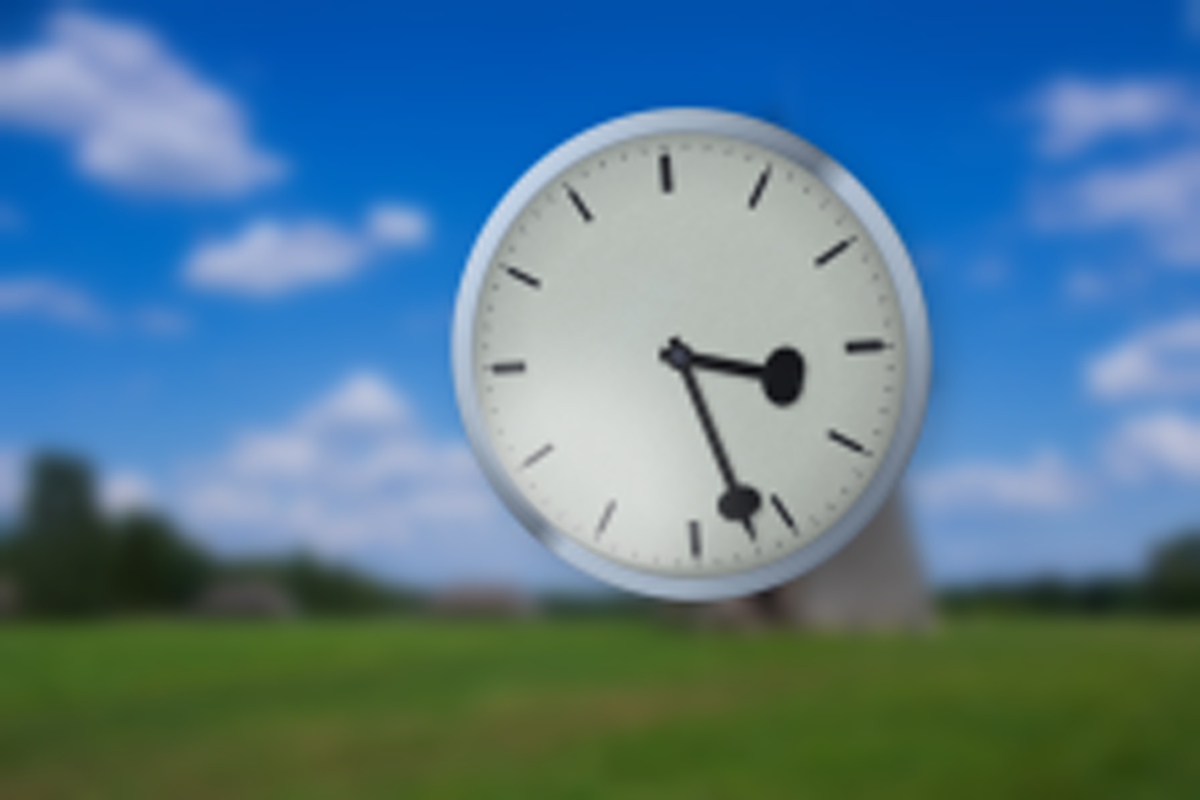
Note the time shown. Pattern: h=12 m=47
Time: h=3 m=27
